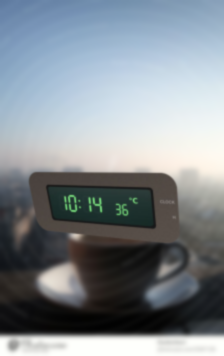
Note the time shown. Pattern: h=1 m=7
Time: h=10 m=14
